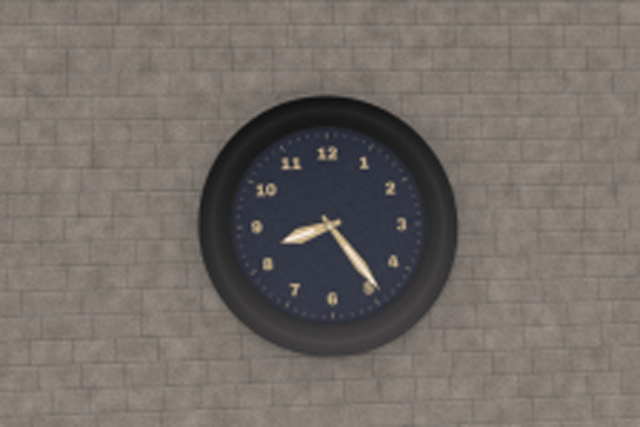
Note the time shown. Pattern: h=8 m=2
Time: h=8 m=24
